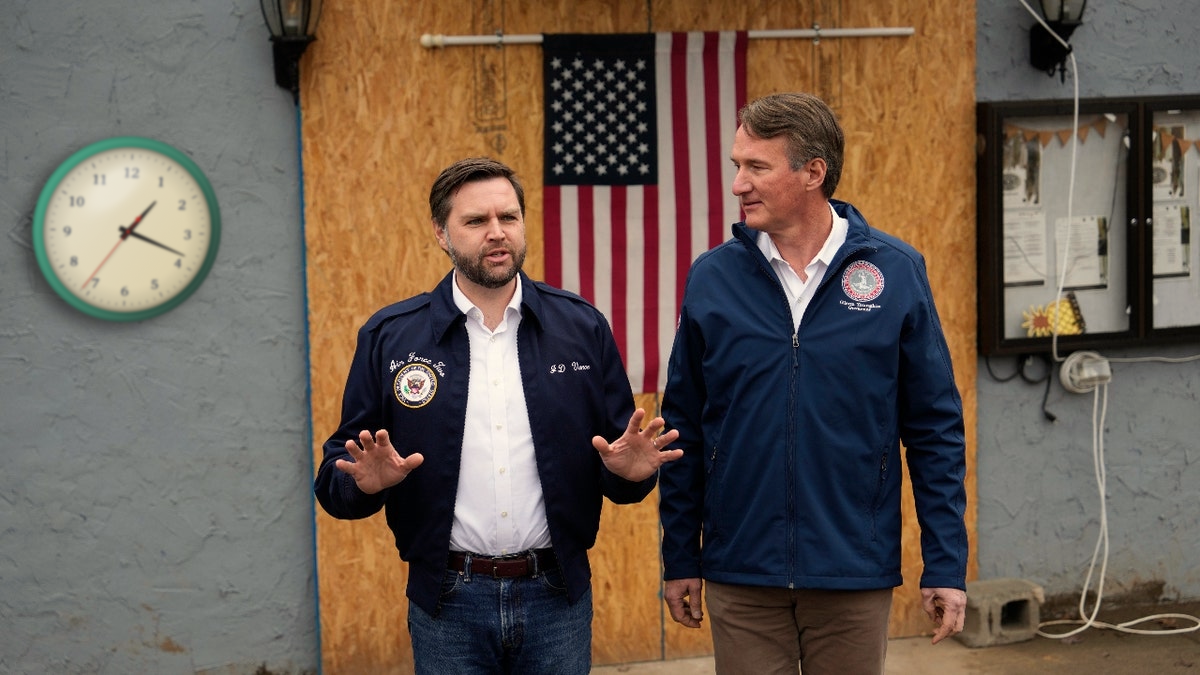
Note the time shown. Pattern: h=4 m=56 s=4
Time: h=1 m=18 s=36
